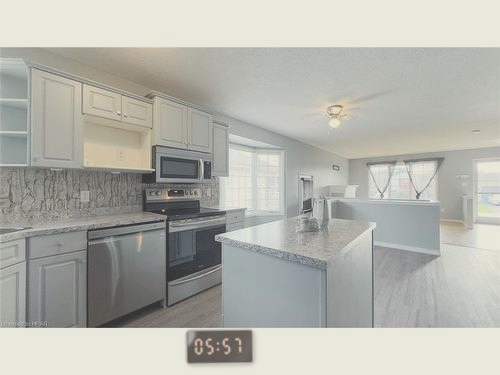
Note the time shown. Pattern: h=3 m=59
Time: h=5 m=57
